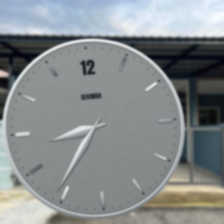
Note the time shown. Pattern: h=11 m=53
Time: h=8 m=36
